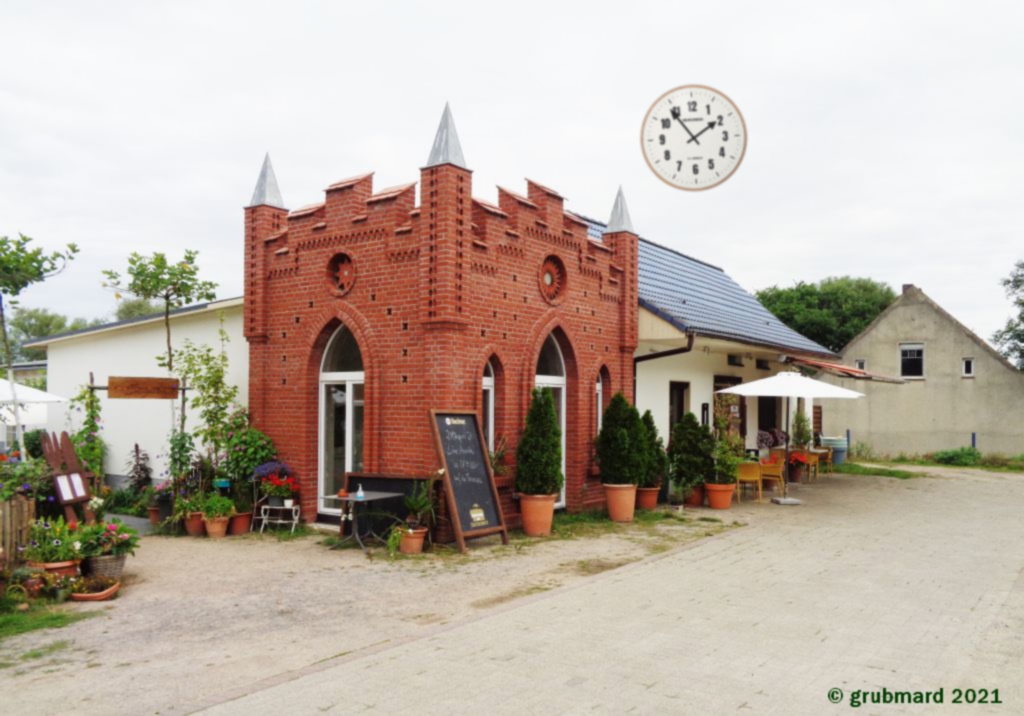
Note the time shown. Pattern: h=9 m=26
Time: h=1 m=54
